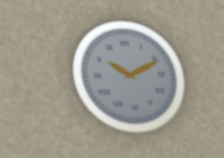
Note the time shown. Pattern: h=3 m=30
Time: h=10 m=11
